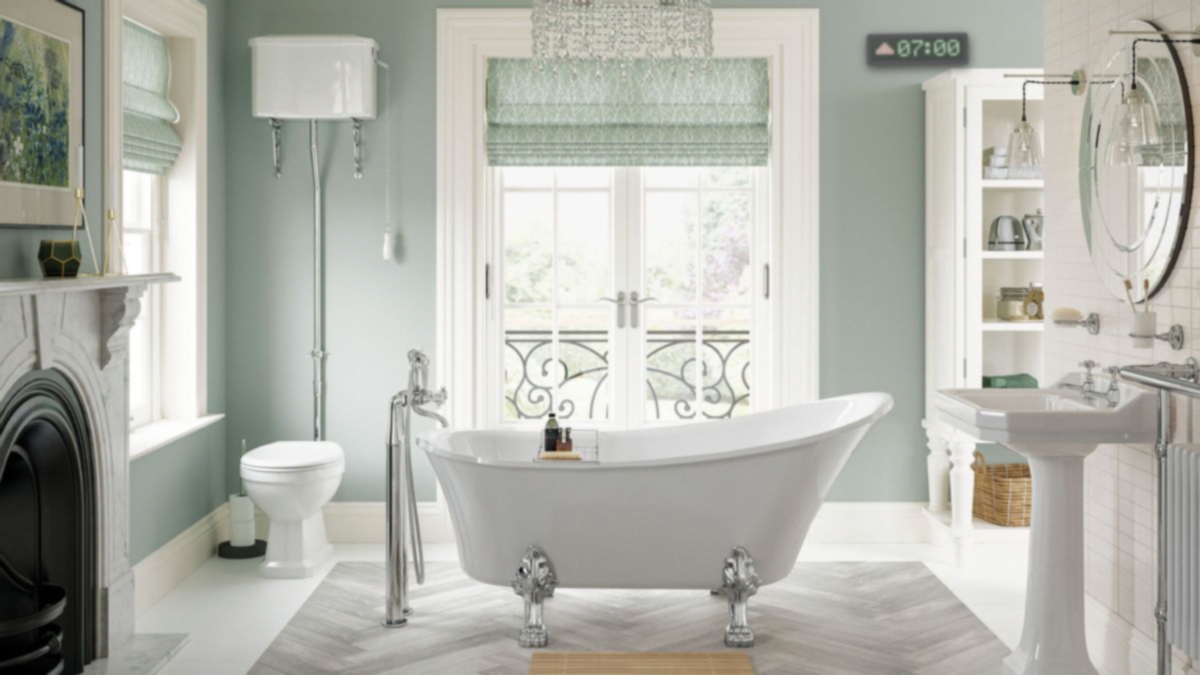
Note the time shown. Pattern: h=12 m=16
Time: h=7 m=0
